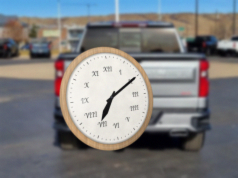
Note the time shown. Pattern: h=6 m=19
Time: h=7 m=10
